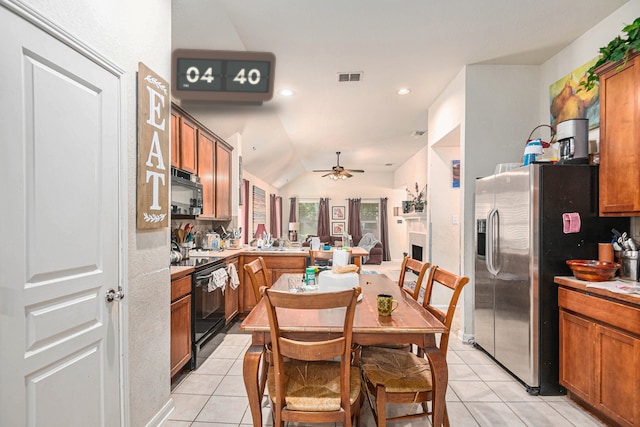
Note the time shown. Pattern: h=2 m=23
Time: h=4 m=40
